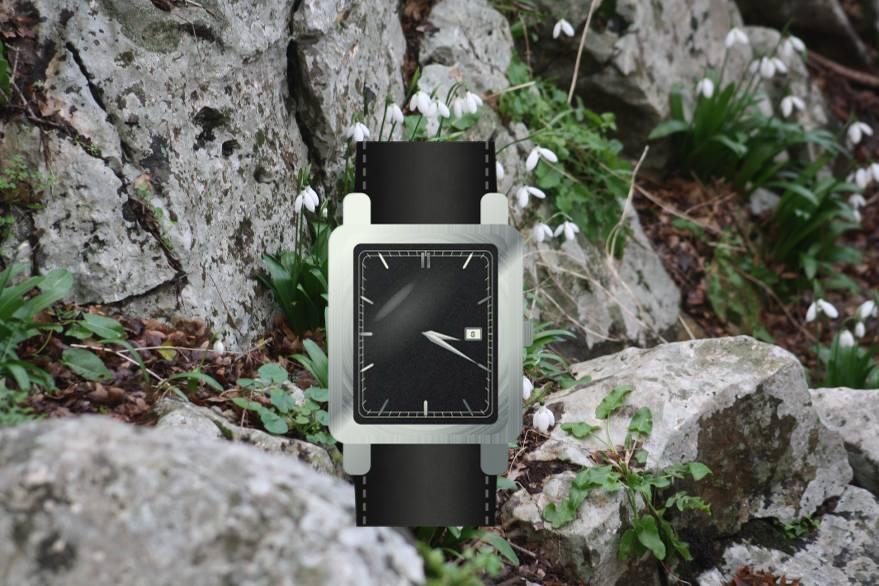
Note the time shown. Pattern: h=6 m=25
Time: h=3 m=20
